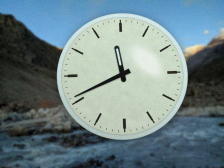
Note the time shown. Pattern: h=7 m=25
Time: h=11 m=41
